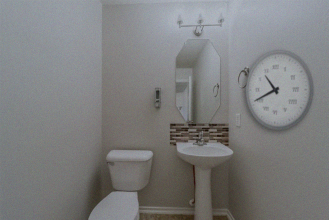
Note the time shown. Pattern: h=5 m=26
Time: h=10 m=41
